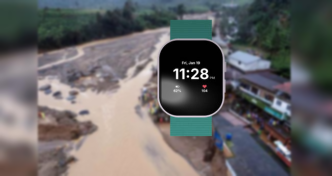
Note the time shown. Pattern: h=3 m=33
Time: h=11 m=28
